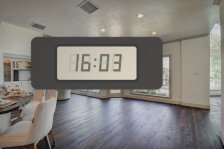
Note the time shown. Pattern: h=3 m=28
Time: h=16 m=3
